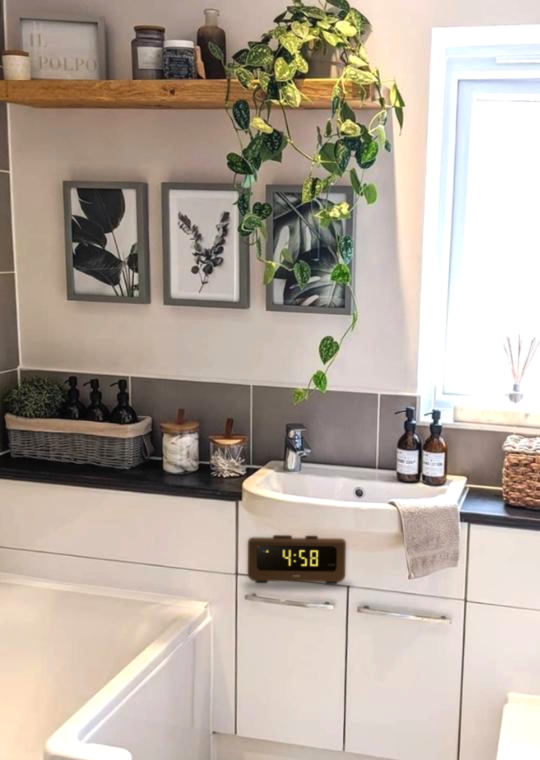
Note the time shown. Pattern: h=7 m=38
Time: h=4 m=58
